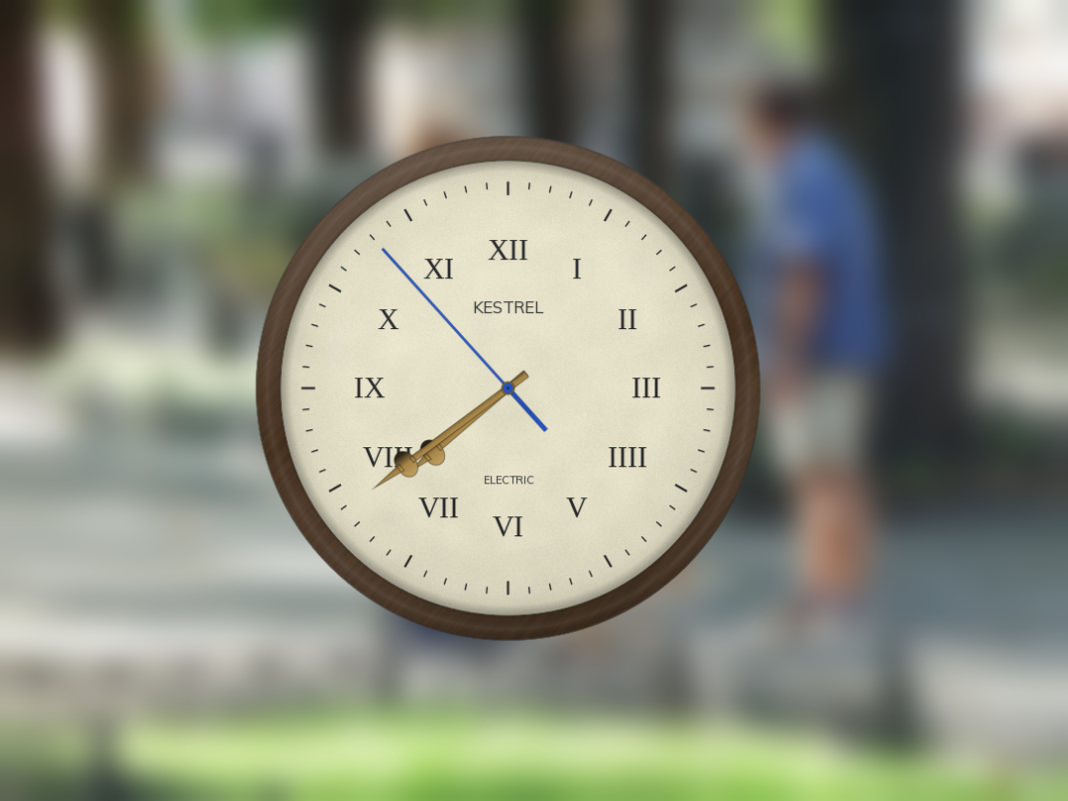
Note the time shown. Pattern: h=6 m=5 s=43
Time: h=7 m=38 s=53
